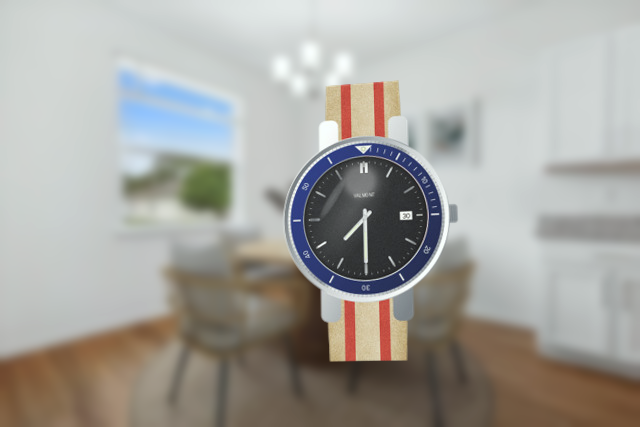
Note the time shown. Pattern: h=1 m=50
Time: h=7 m=30
